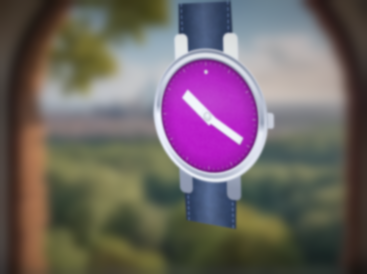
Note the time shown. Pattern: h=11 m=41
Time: h=10 m=20
